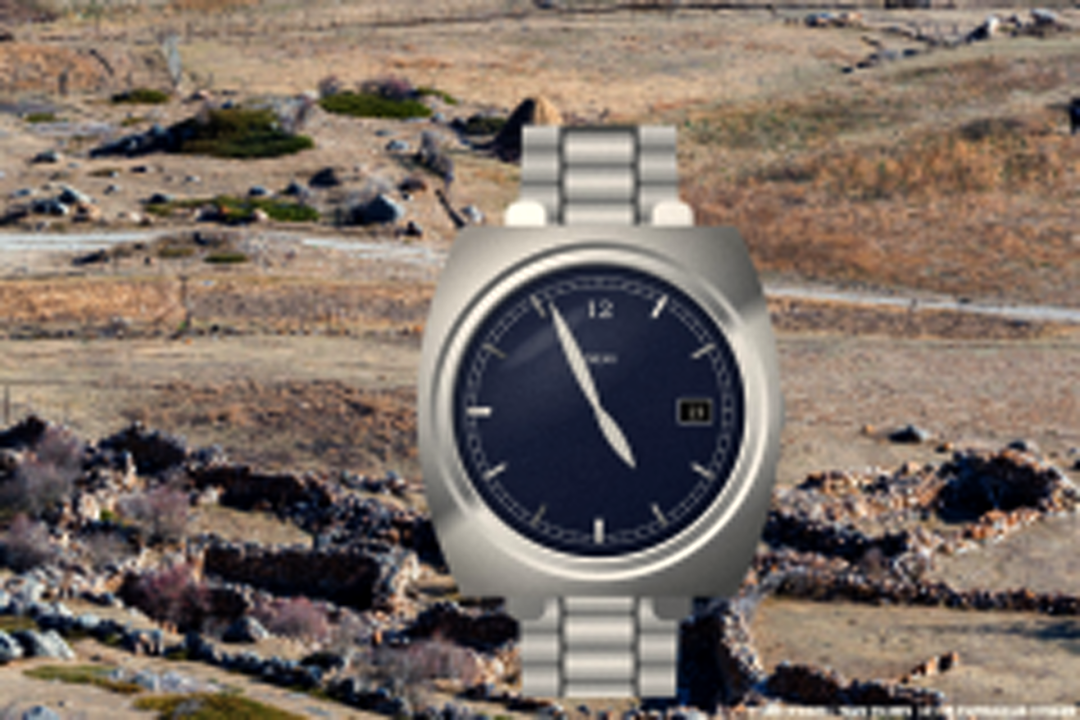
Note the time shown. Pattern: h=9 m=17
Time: h=4 m=56
